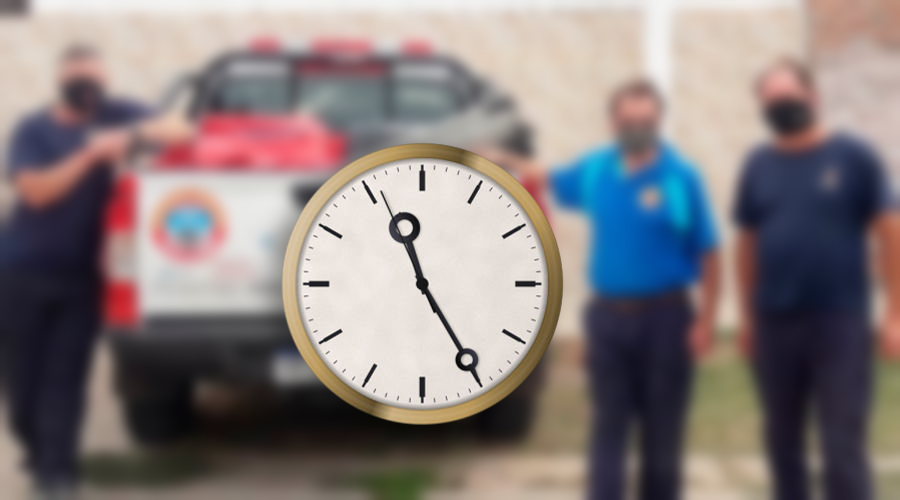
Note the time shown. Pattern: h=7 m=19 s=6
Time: h=11 m=24 s=56
